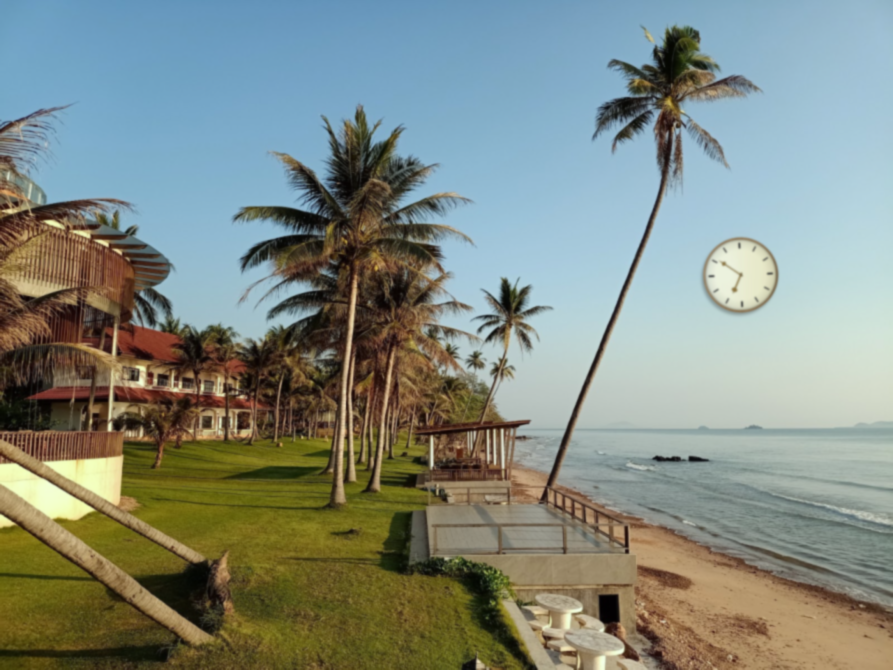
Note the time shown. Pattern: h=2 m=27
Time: h=6 m=51
